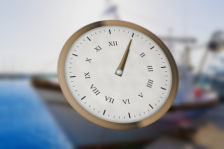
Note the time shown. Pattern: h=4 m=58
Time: h=1 m=5
